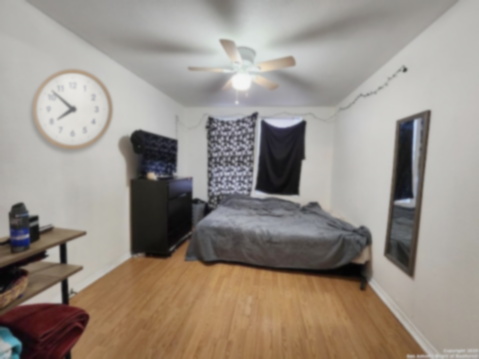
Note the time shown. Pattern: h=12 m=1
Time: h=7 m=52
